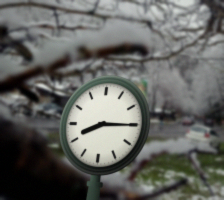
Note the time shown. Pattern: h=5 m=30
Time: h=8 m=15
